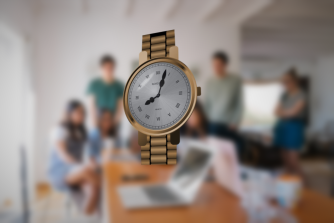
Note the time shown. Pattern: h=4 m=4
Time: h=8 m=3
